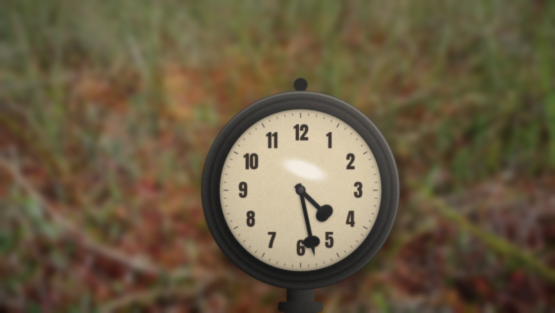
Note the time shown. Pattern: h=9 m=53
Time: h=4 m=28
